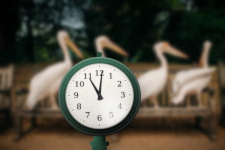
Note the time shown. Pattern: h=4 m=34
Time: h=11 m=1
